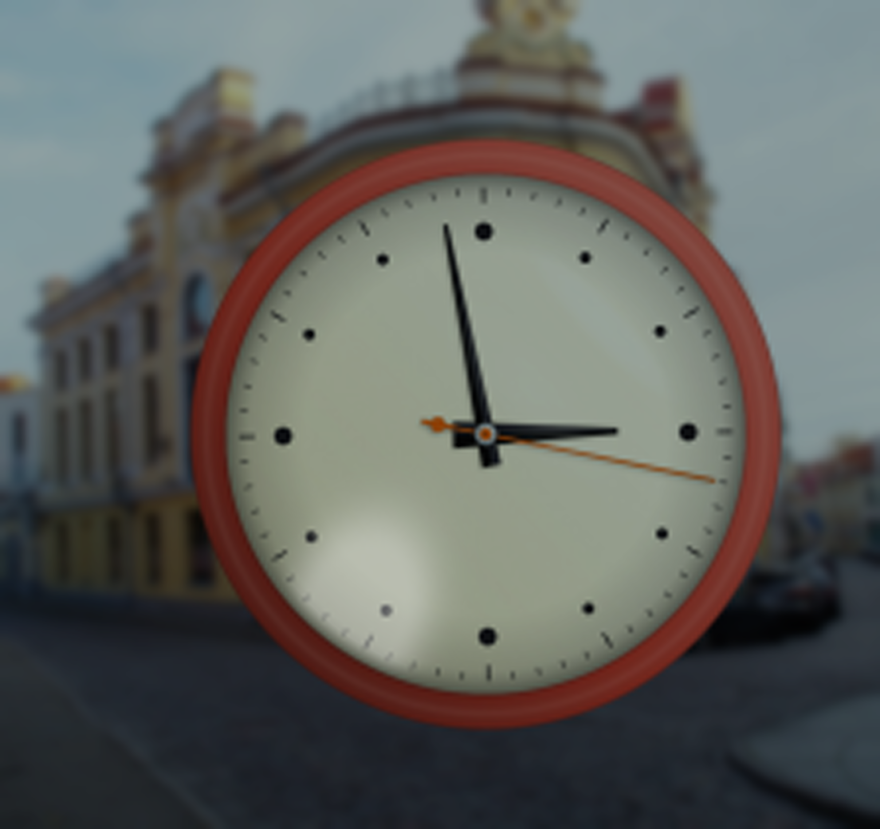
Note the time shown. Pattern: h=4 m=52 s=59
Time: h=2 m=58 s=17
